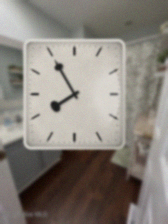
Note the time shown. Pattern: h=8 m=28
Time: h=7 m=55
